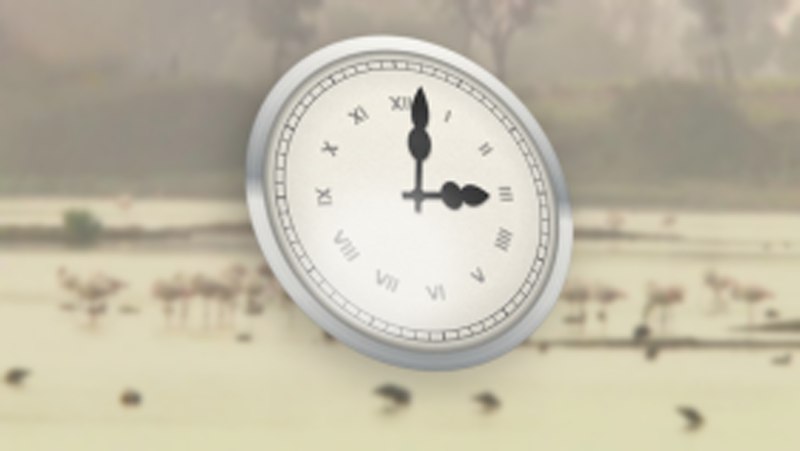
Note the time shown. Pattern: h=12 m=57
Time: h=3 m=2
